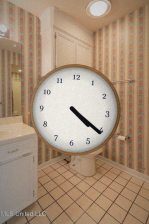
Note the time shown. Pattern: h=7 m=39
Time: h=4 m=21
